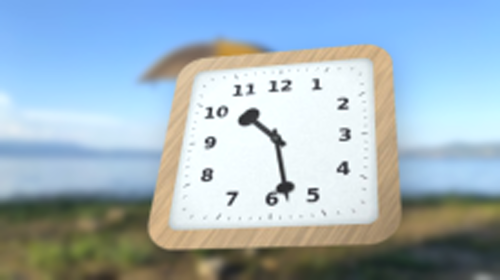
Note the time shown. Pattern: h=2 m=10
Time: h=10 m=28
